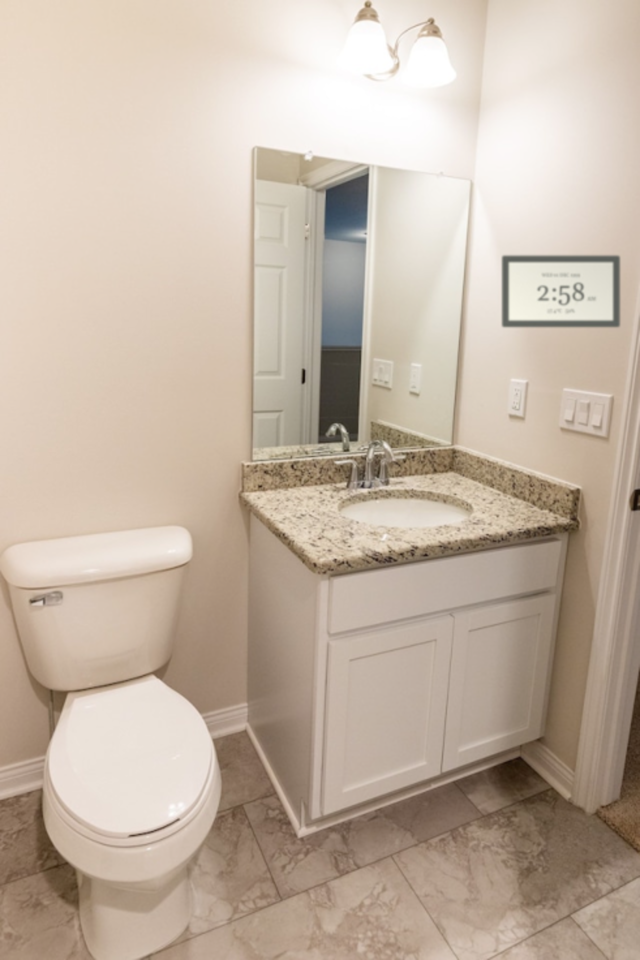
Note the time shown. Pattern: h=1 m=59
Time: h=2 m=58
